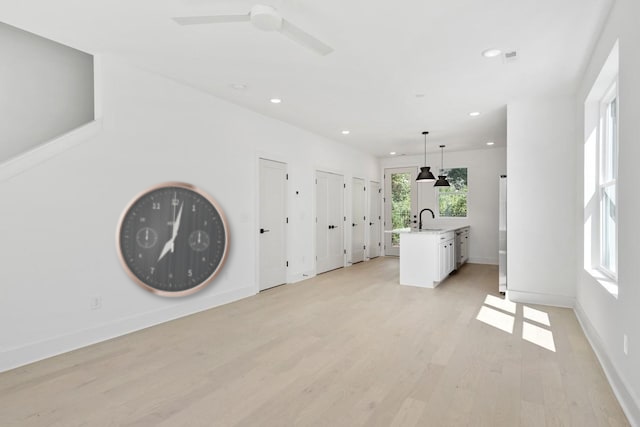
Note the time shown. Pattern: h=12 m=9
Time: h=7 m=2
